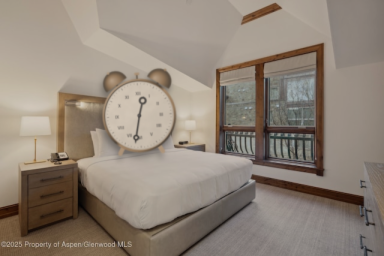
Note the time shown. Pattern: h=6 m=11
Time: h=12 m=32
